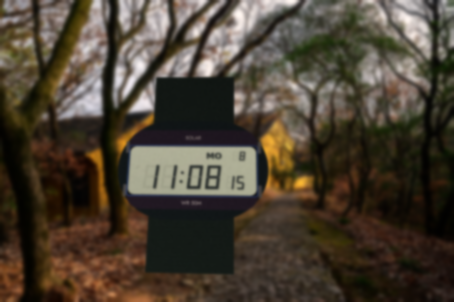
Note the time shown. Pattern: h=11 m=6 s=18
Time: h=11 m=8 s=15
